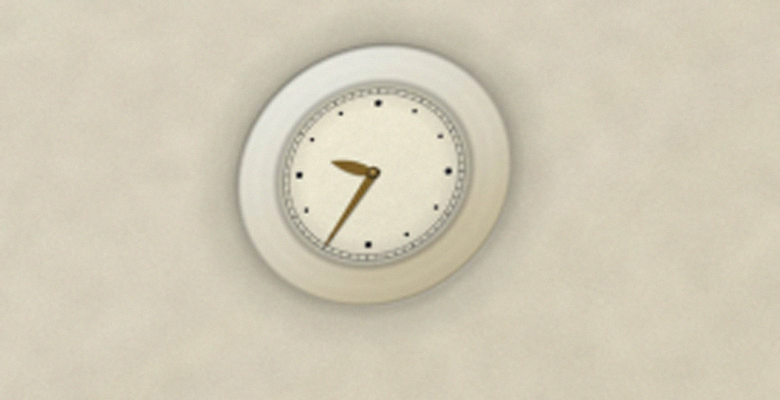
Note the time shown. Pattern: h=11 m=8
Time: h=9 m=35
